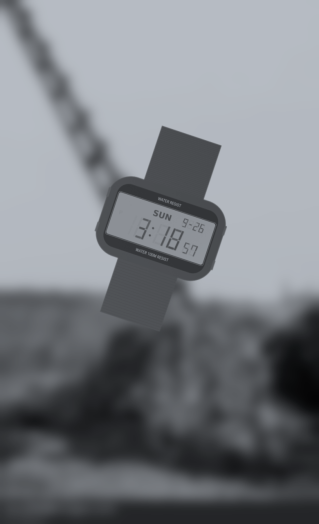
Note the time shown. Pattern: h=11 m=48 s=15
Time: h=3 m=18 s=57
